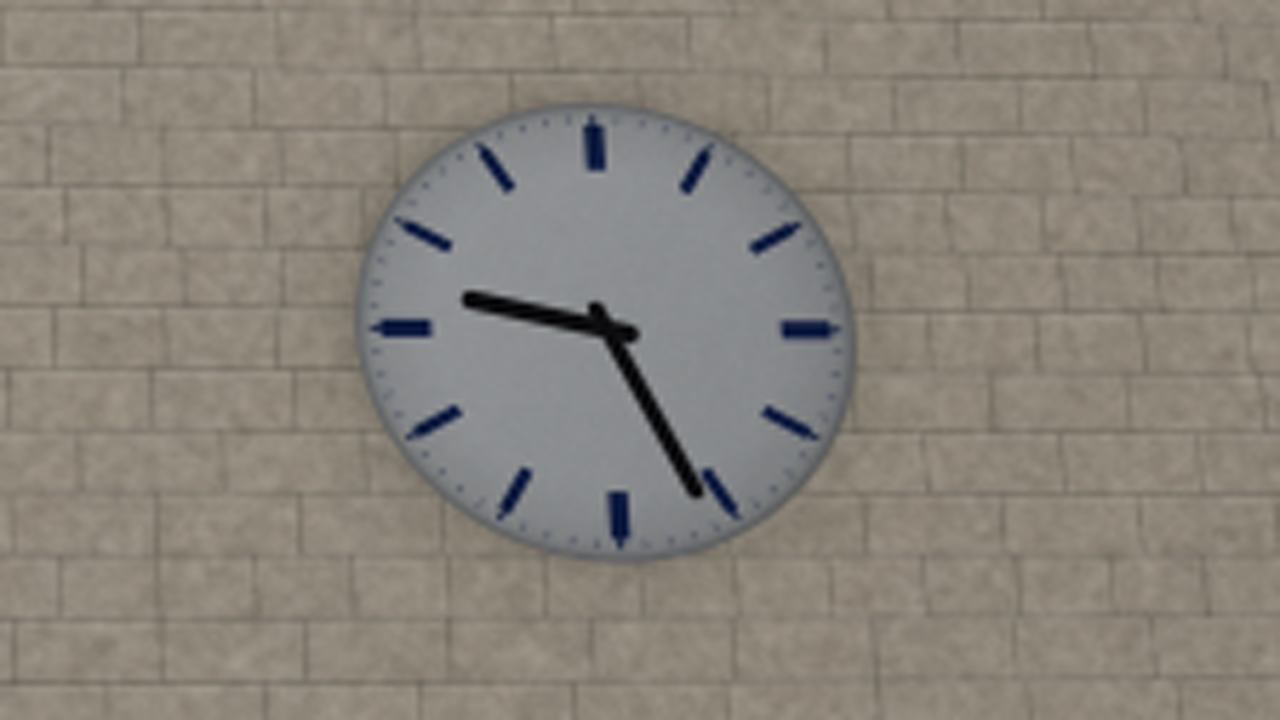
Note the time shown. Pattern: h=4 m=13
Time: h=9 m=26
